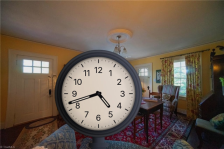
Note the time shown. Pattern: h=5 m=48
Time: h=4 m=42
